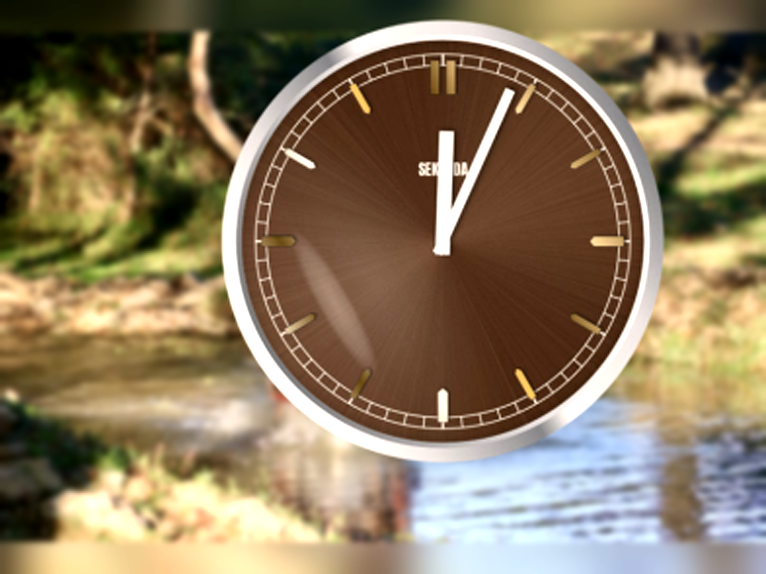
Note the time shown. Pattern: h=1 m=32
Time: h=12 m=4
